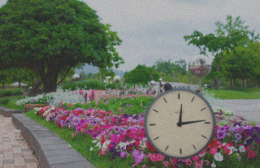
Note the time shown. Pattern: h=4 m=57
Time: h=12 m=14
